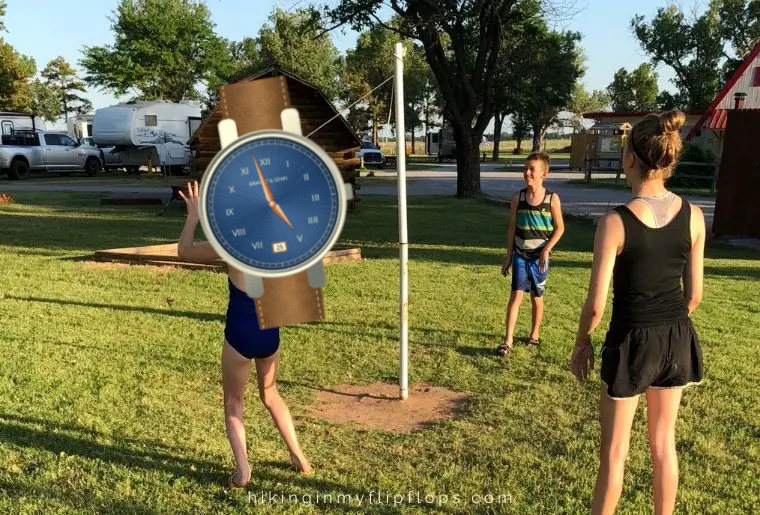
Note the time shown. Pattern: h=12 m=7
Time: h=4 m=58
